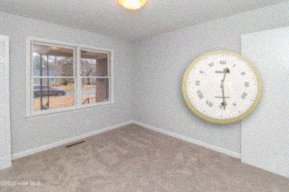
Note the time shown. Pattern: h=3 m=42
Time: h=12 m=29
